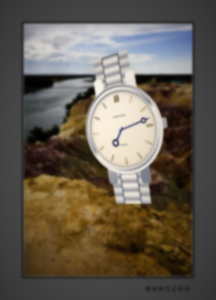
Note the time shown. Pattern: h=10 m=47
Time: h=7 m=13
